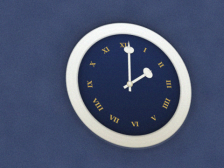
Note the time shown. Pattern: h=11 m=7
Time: h=2 m=1
